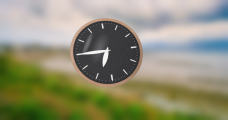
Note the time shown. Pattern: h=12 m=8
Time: h=6 m=45
